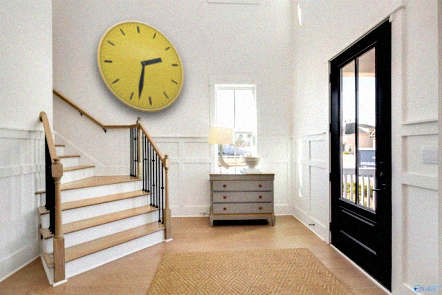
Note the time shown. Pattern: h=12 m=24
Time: h=2 m=33
